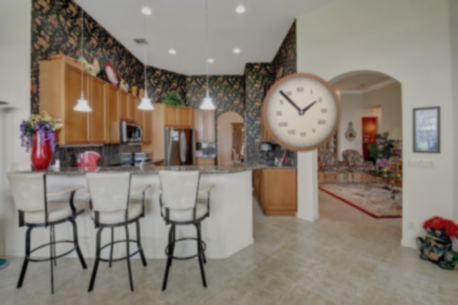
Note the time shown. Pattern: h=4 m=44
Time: h=1 m=53
